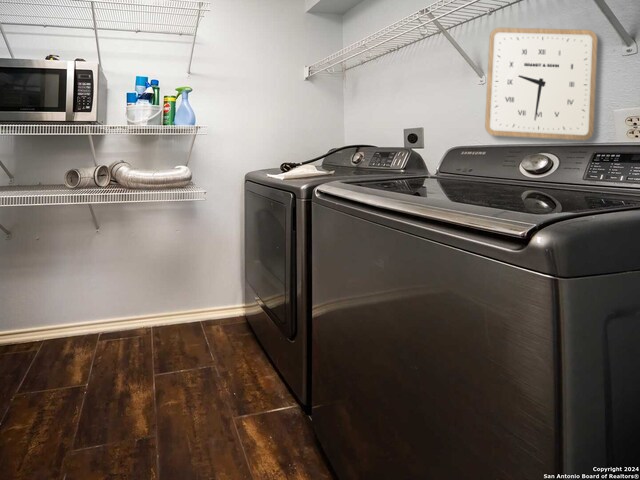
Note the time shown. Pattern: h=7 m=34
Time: h=9 m=31
